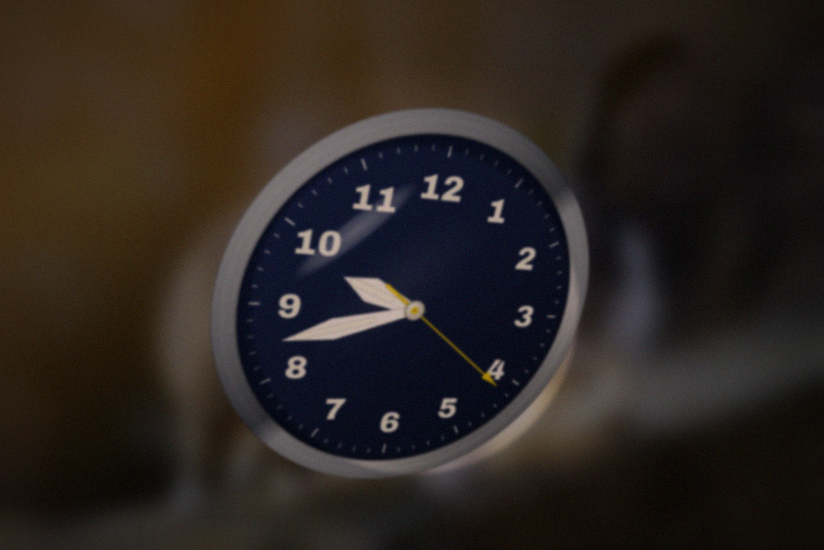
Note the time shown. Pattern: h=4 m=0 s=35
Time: h=9 m=42 s=21
